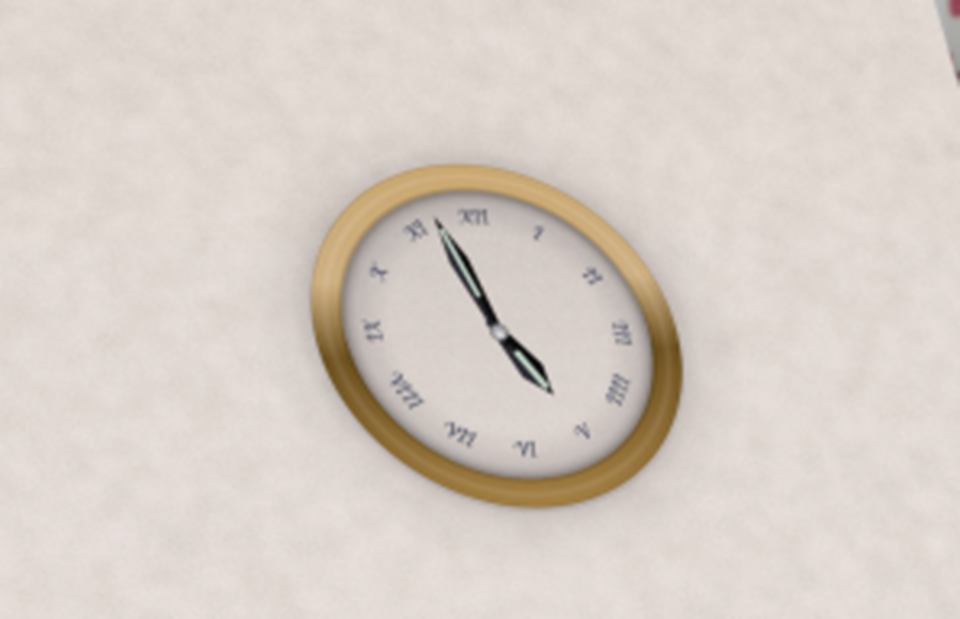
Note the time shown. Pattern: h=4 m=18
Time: h=4 m=57
